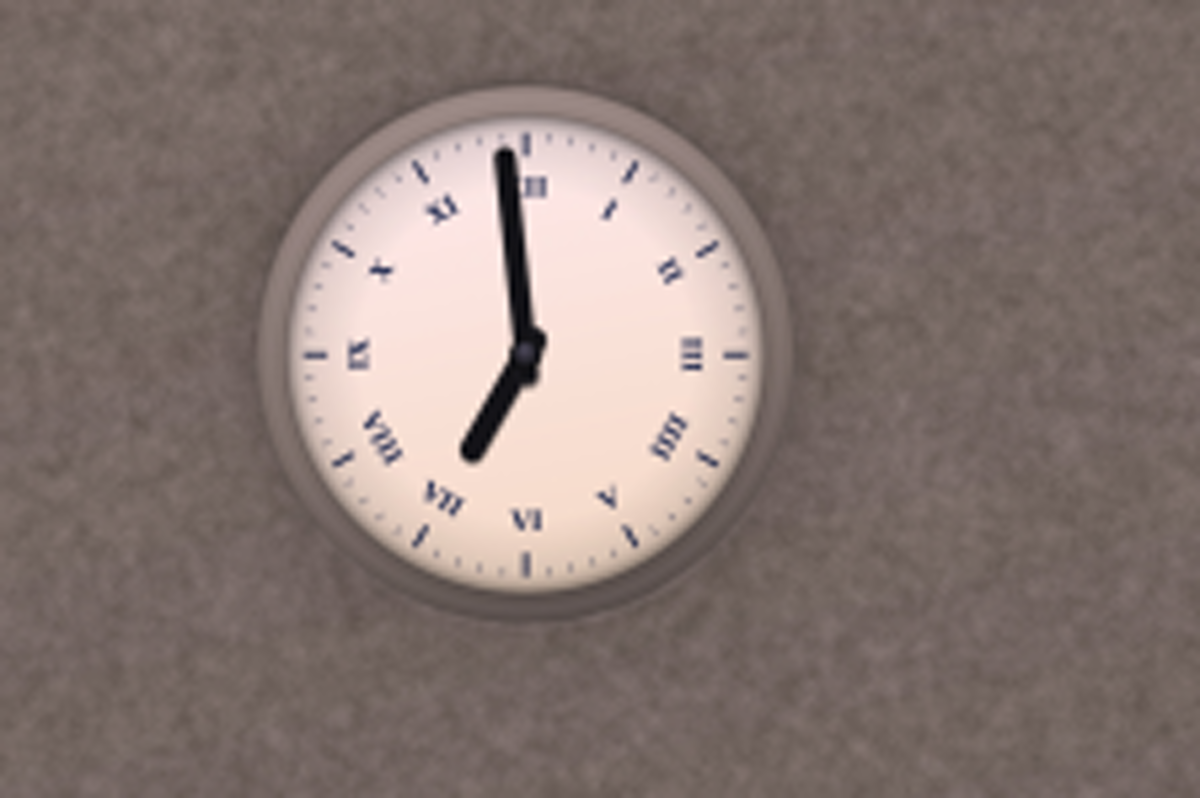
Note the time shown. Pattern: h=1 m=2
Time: h=6 m=59
